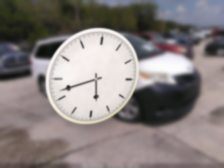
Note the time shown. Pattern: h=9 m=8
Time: h=5 m=42
